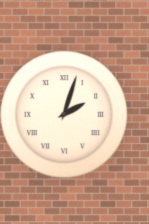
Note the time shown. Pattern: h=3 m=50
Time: h=2 m=3
